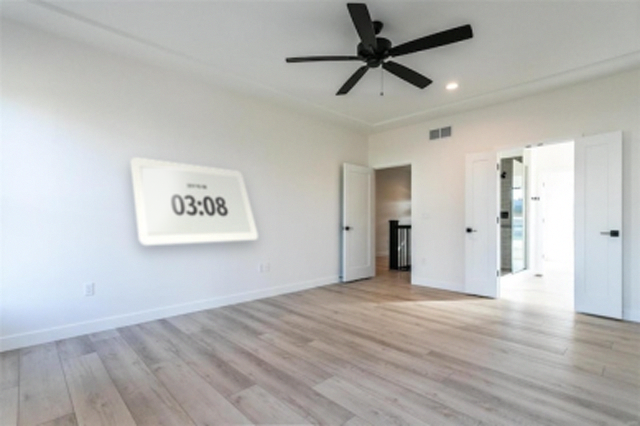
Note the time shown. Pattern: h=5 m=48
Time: h=3 m=8
